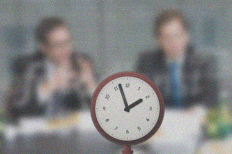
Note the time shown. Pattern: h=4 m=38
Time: h=1 m=57
